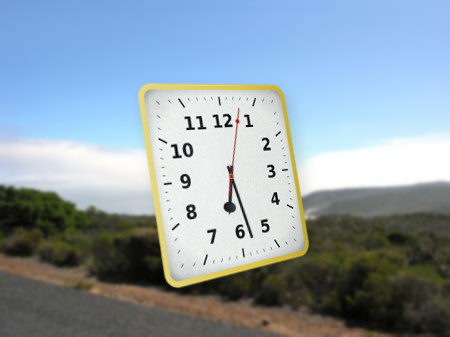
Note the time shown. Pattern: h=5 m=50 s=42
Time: h=6 m=28 s=3
